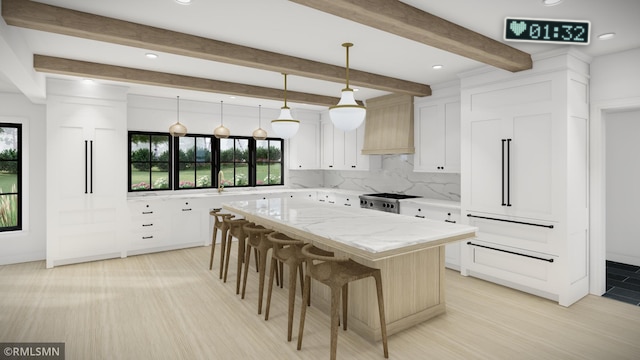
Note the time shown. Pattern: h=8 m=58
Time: h=1 m=32
